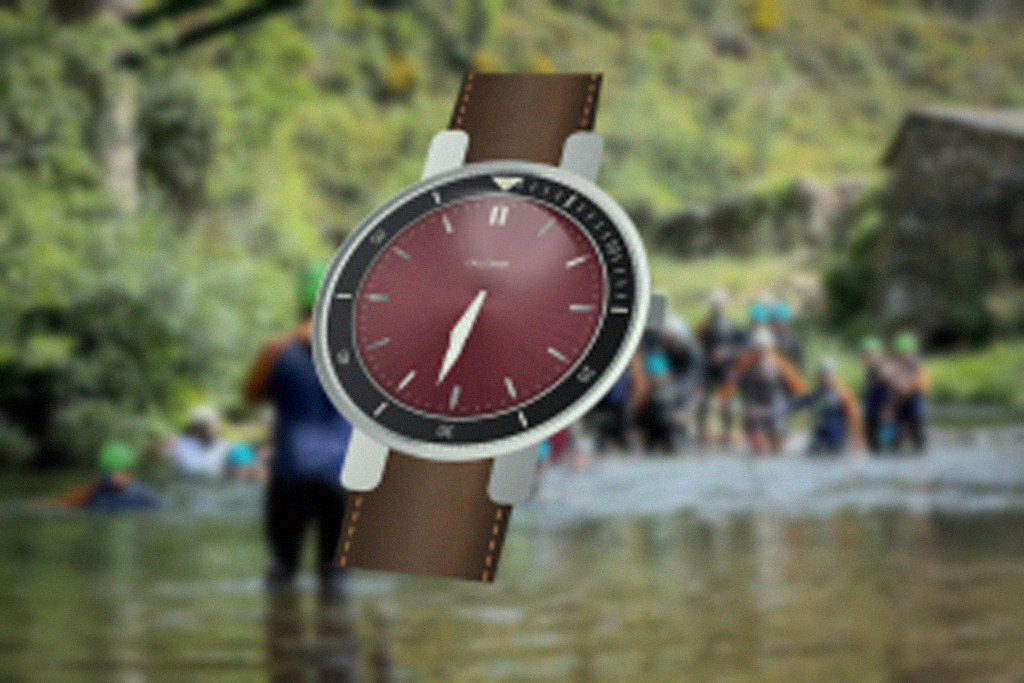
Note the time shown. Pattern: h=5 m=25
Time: h=6 m=32
